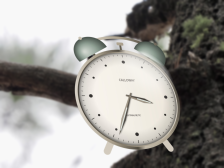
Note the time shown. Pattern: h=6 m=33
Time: h=3 m=34
